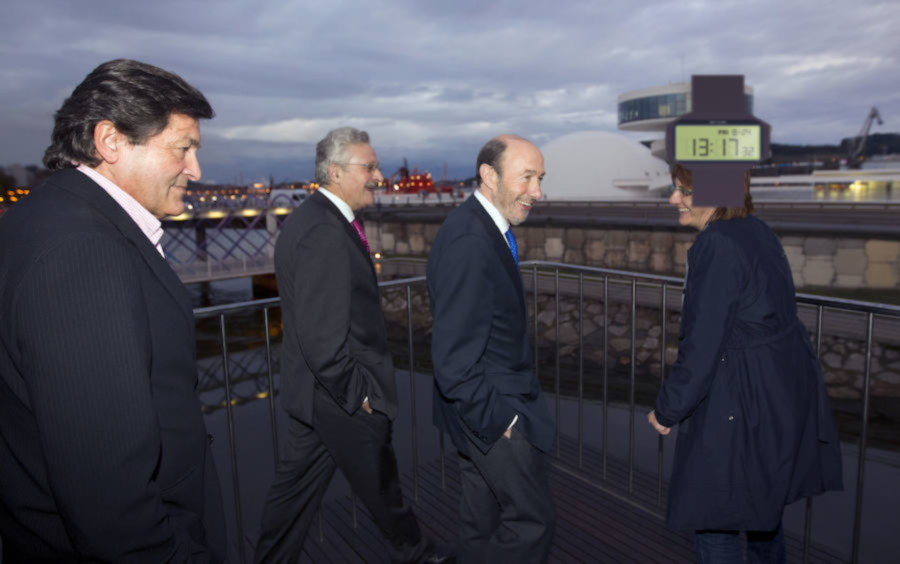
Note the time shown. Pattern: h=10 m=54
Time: h=13 m=17
